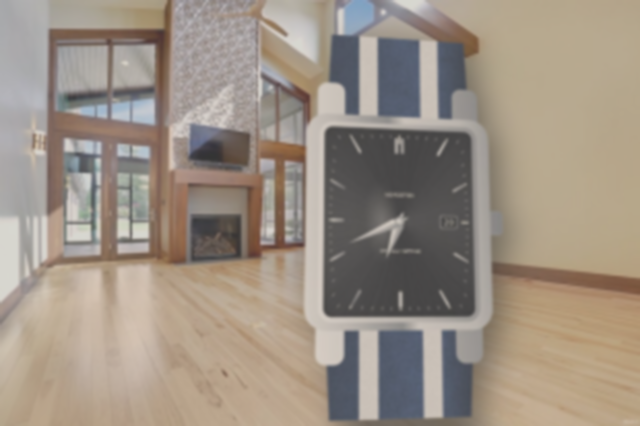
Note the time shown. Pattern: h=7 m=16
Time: h=6 m=41
